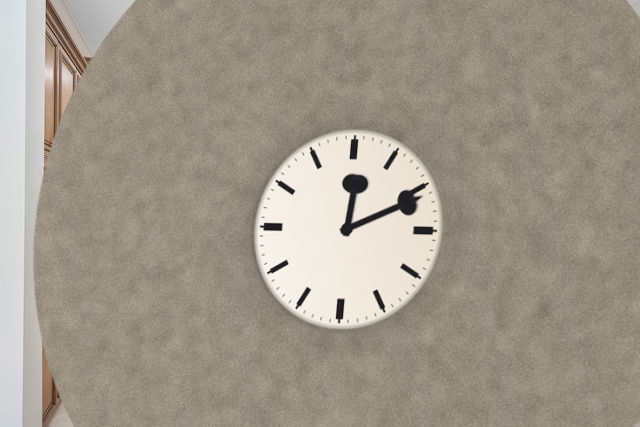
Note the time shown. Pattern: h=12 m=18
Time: h=12 m=11
